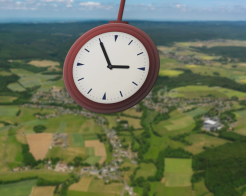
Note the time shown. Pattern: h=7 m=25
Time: h=2 m=55
